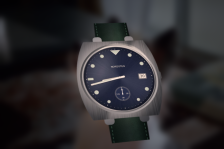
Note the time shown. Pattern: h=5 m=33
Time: h=8 m=43
